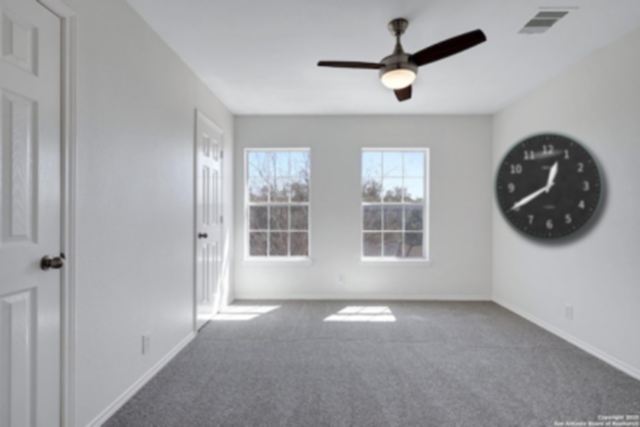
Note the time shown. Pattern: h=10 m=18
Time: h=12 m=40
